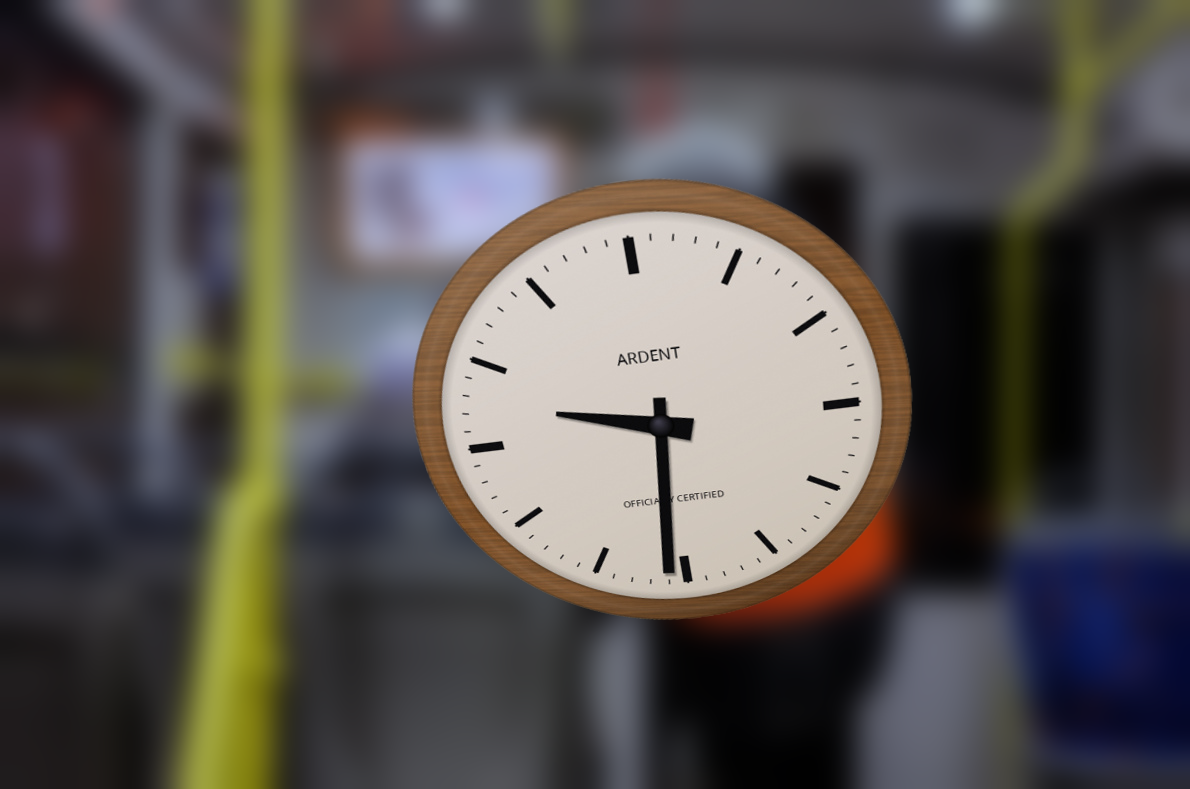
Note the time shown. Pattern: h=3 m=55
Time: h=9 m=31
